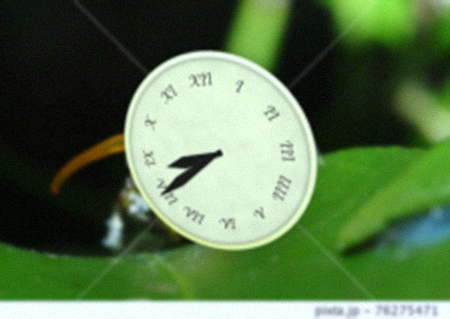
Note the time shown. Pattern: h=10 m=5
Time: h=8 m=40
